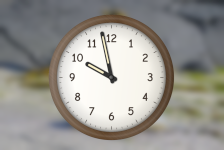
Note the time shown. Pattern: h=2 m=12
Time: h=9 m=58
